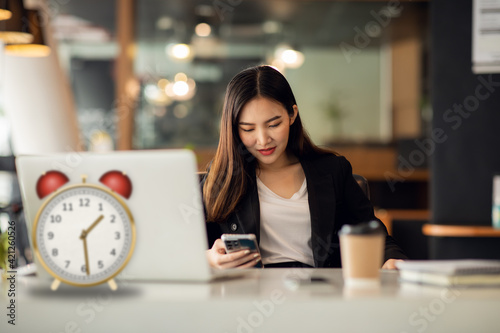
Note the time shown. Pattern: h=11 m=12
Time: h=1 m=29
